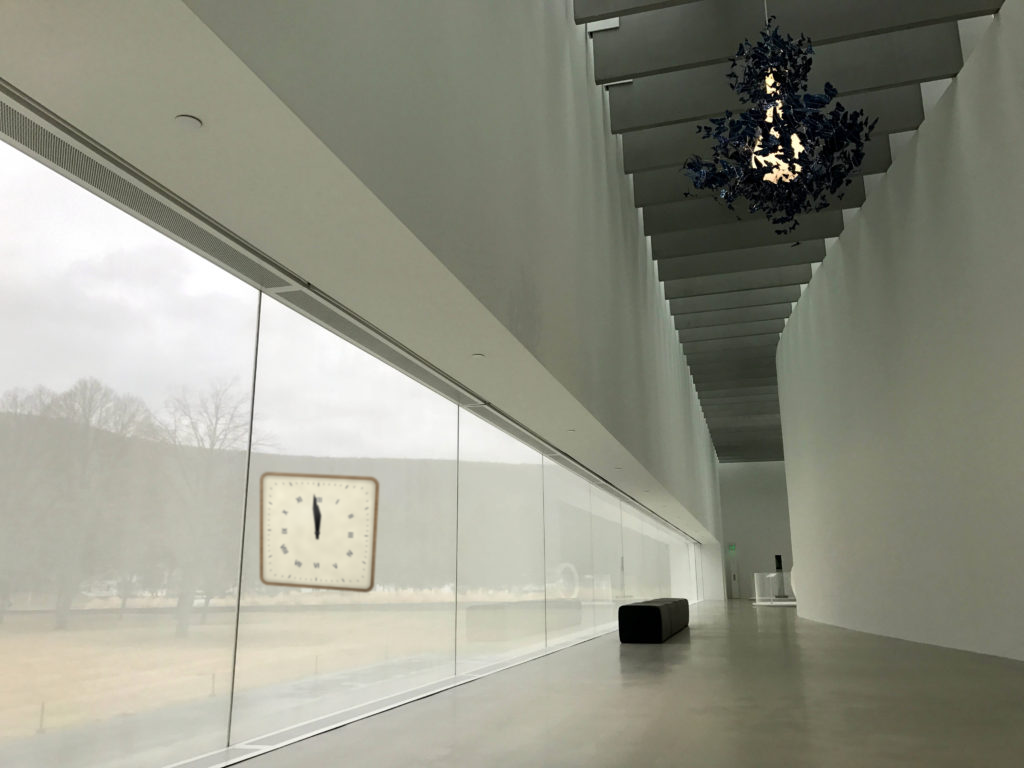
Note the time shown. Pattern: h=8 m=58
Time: h=11 m=59
